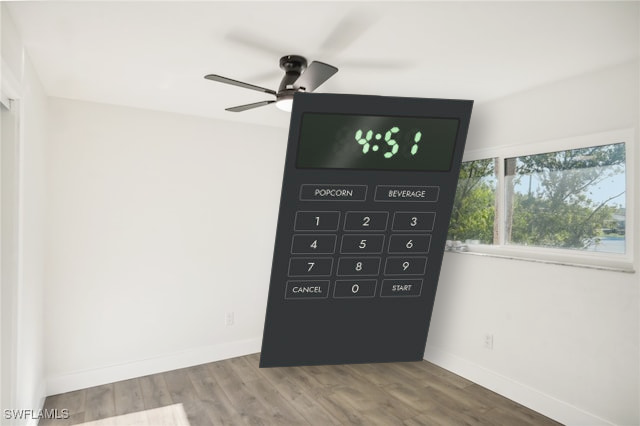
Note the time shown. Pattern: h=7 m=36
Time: h=4 m=51
